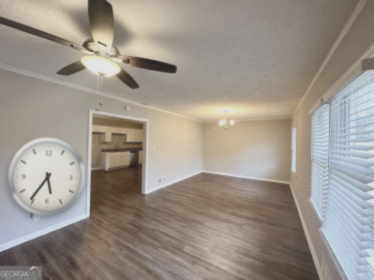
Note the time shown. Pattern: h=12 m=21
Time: h=5 m=36
